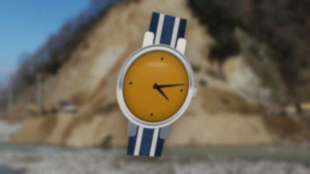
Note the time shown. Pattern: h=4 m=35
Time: h=4 m=13
